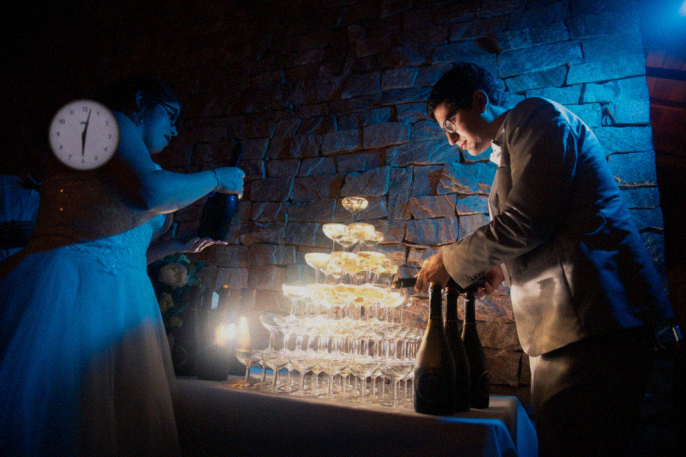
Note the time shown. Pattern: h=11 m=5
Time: h=6 m=2
